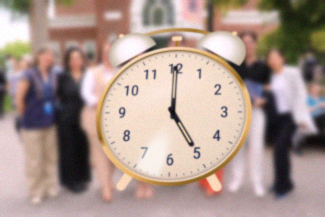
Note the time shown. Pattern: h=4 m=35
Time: h=5 m=0
